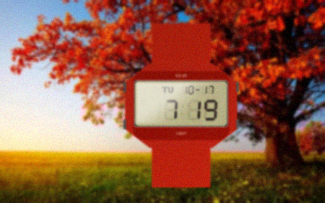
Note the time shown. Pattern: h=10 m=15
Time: h=7 m=19
